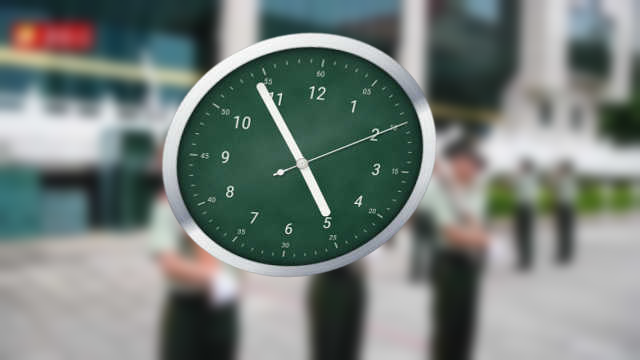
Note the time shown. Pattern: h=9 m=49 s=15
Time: h=4 m=54 s=10
